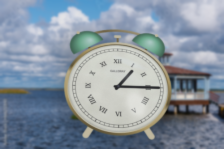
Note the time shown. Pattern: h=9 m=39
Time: h=1 m=15
